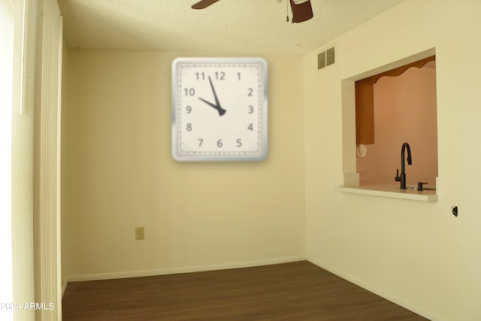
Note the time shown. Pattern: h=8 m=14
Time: h=9 m=57
